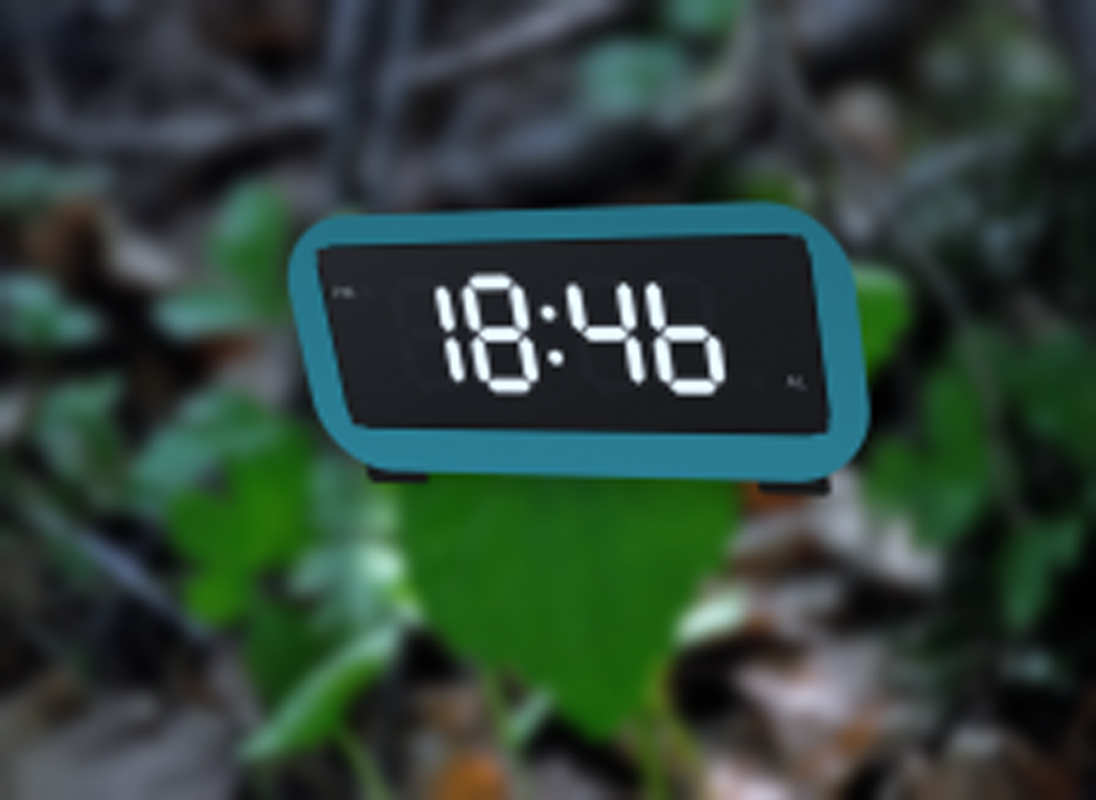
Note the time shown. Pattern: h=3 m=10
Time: h=18 m=46
